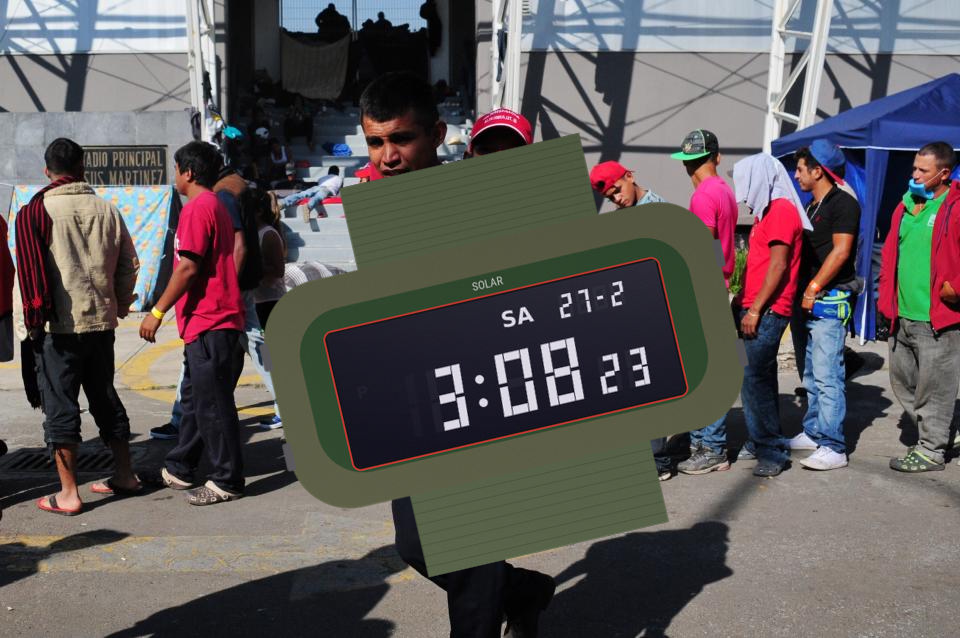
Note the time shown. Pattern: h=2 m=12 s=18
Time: h=3 m=8 s=23
